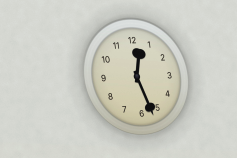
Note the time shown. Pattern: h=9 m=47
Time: h=12 m=27
